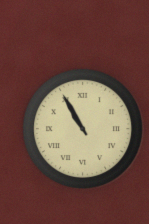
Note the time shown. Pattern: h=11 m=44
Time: h=10 m=55
